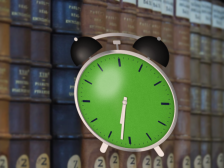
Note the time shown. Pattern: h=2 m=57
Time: h=6 m=32
